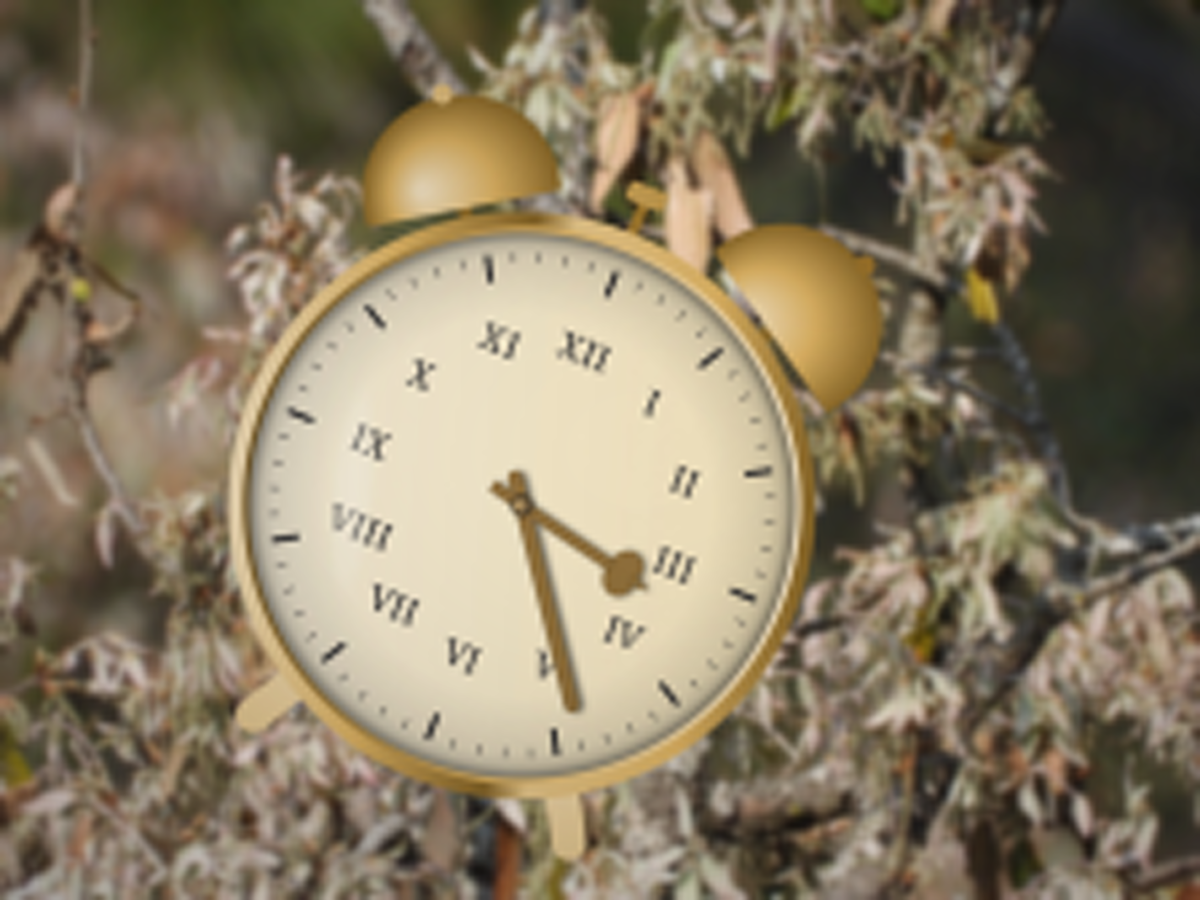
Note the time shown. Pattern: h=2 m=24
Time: h=3 m=24
